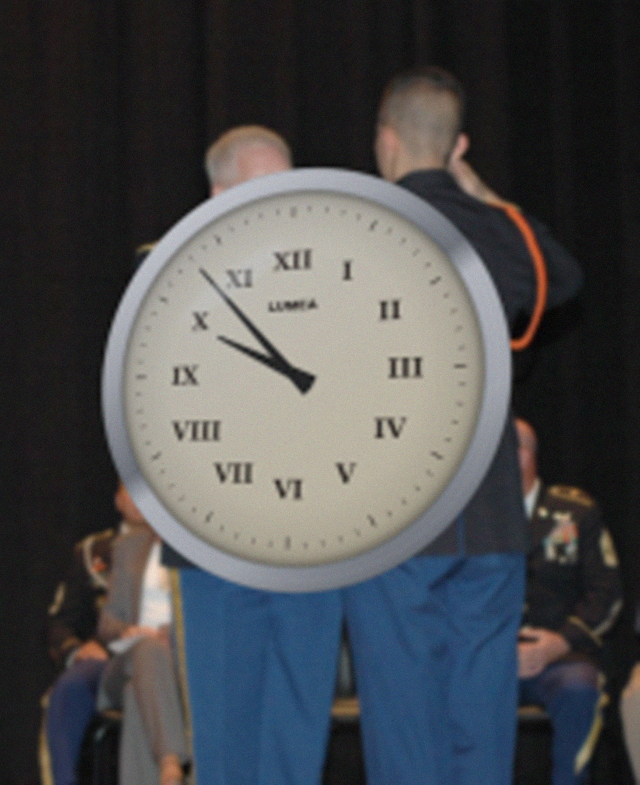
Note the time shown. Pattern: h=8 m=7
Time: h=9 m=53
